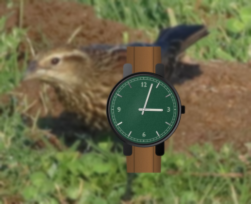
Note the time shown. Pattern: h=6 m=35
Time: h=3 m=3
